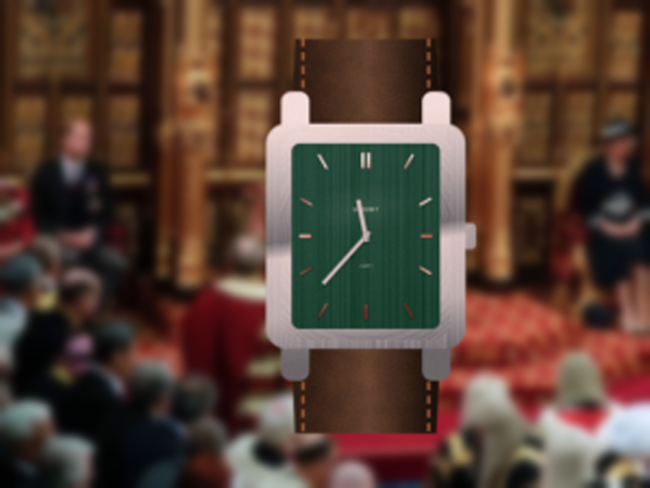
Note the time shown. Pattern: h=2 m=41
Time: h=11 m=37
